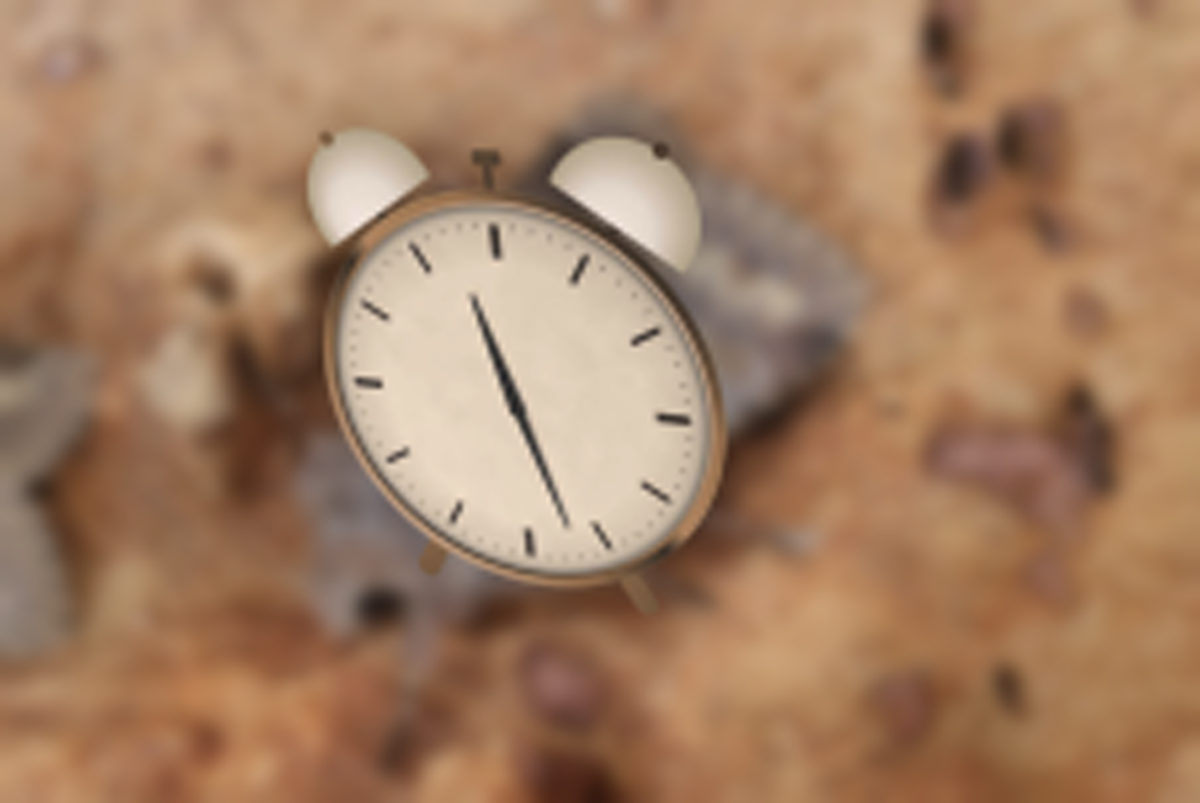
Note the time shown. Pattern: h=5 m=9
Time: h=11 m=27
